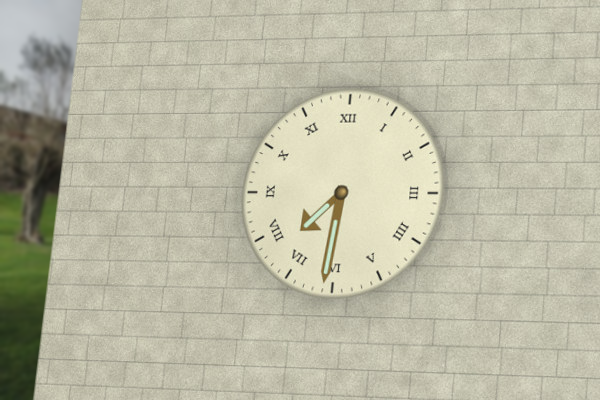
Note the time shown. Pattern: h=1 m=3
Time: h=7 m=31
